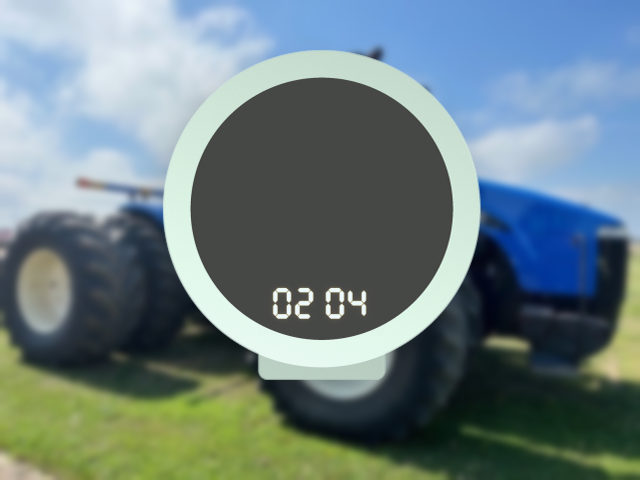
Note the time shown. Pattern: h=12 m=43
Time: h=2 m=4
